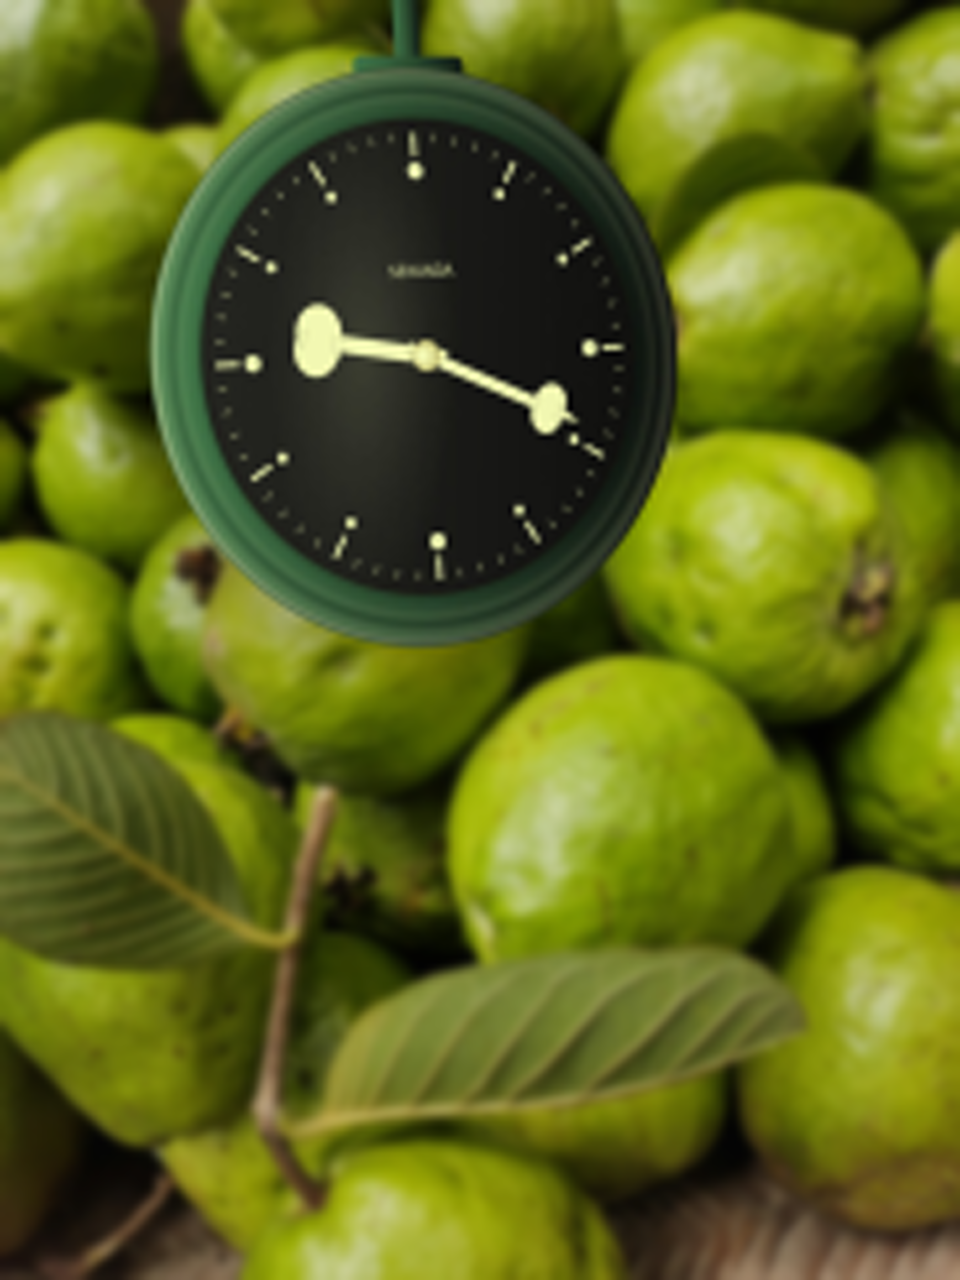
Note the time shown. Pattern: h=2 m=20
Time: h=9 m=19
